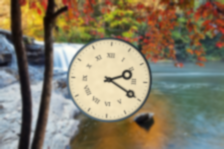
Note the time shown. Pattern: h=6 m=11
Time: h=2 m=20
